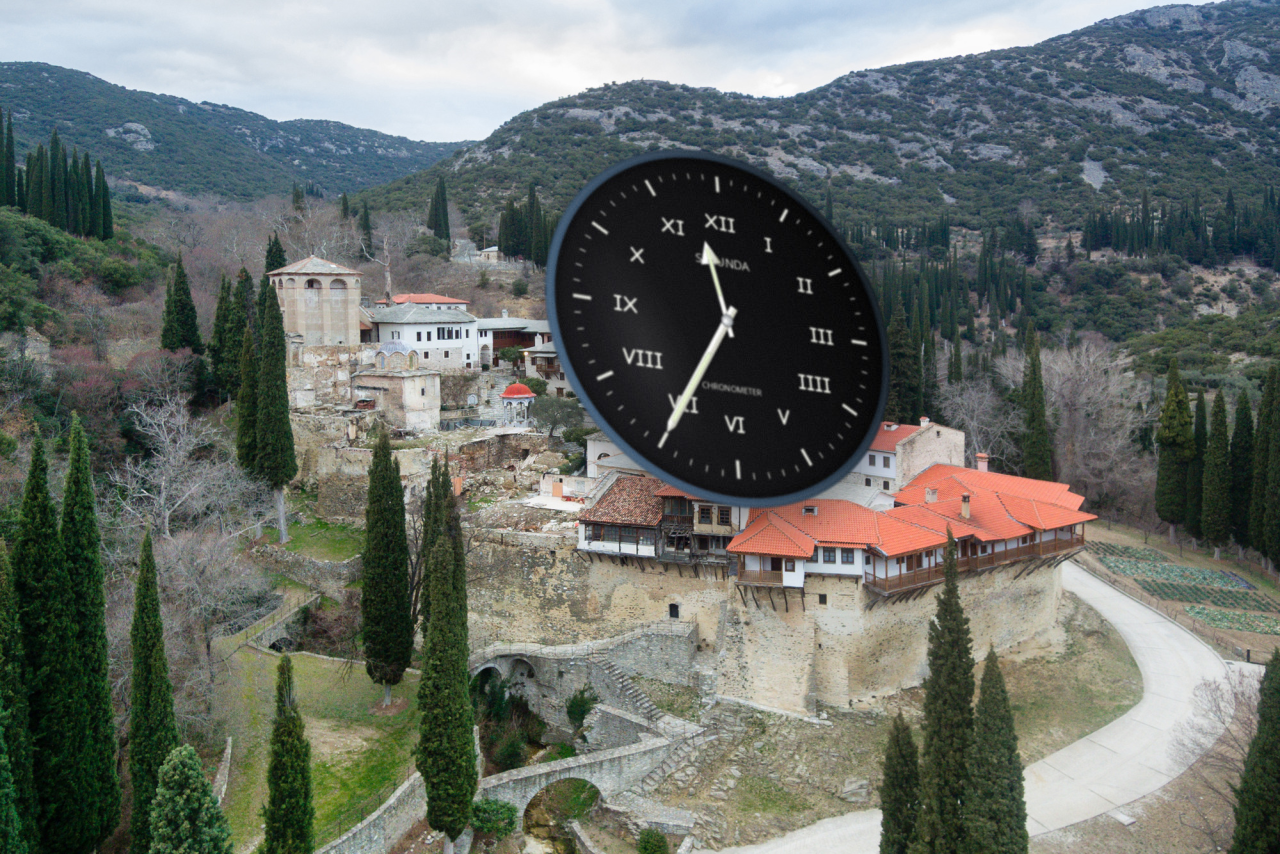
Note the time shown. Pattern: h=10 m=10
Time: h=11 m=35
